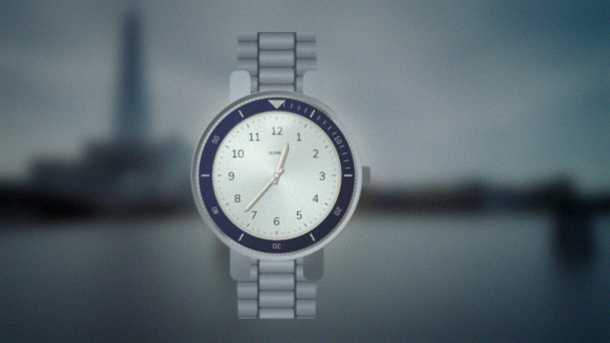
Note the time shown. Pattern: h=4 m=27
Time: h=12 m=37
